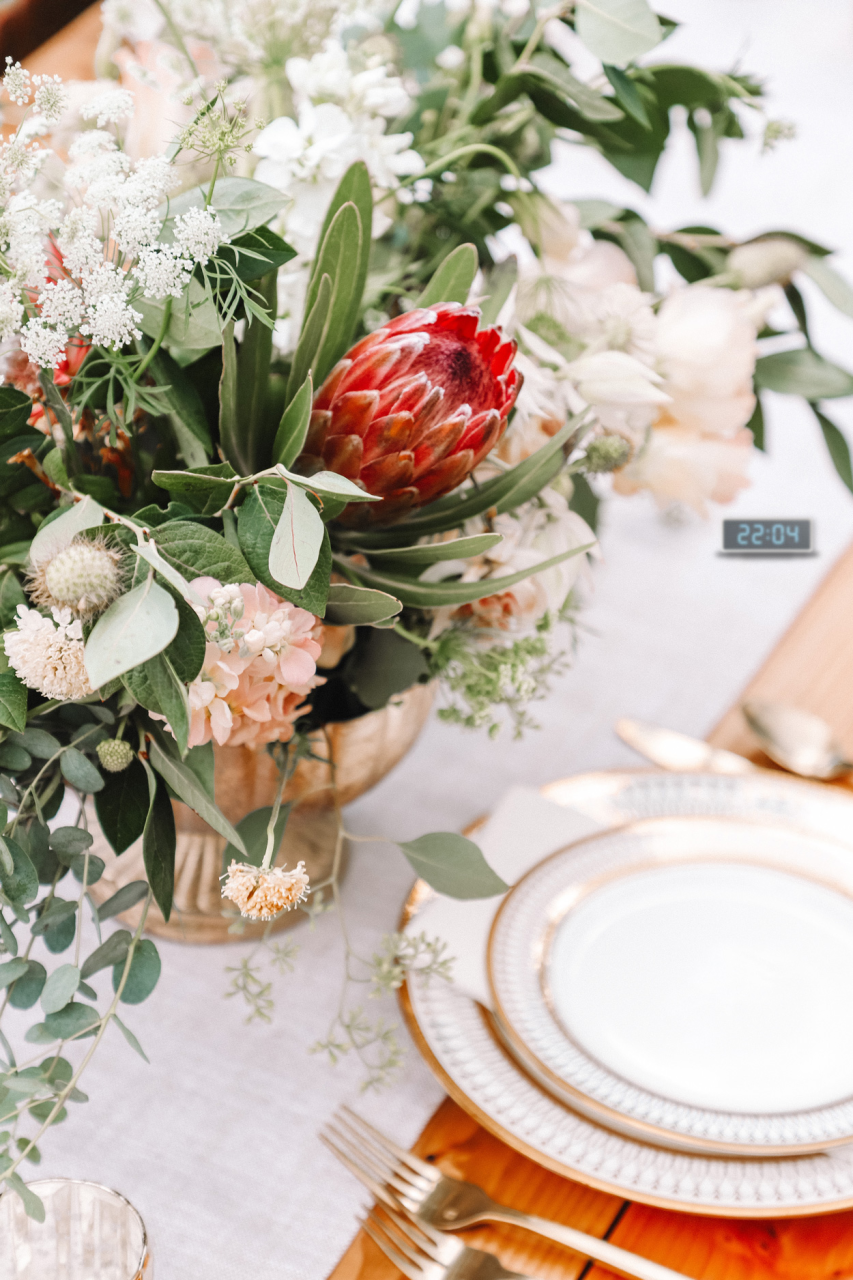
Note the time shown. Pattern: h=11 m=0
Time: h=22 m=4
